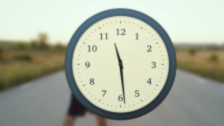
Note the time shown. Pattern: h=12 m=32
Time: h=11 m=29
